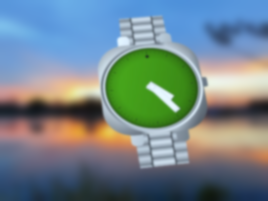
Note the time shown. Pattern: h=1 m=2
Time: h=4 m=24
